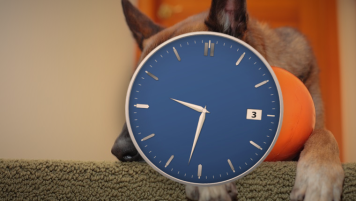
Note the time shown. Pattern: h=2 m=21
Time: h=9 m=32
